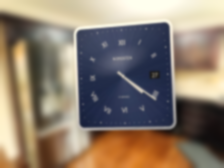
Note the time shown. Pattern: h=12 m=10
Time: h=4 m=21
